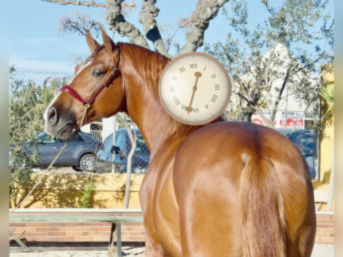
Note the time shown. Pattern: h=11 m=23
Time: h=12 m=33
